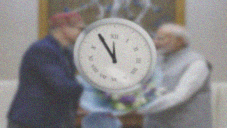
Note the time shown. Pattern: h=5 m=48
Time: h=11 m=55
